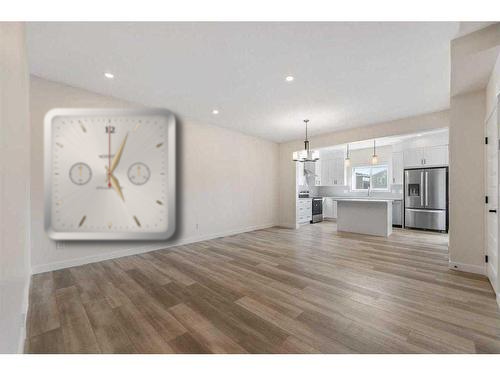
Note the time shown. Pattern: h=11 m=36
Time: h=5 m=4
